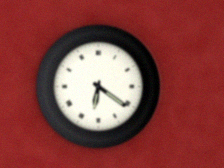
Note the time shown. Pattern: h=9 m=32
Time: h=6 m=21
